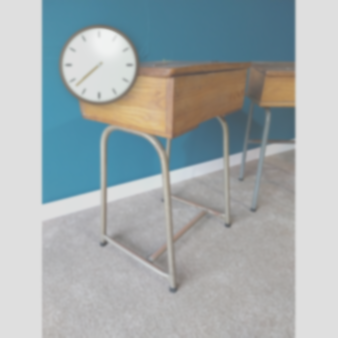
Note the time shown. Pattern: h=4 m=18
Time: h=7 m=38
